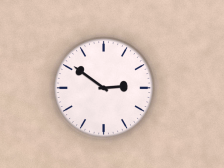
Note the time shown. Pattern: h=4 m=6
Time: h=2 m=51
